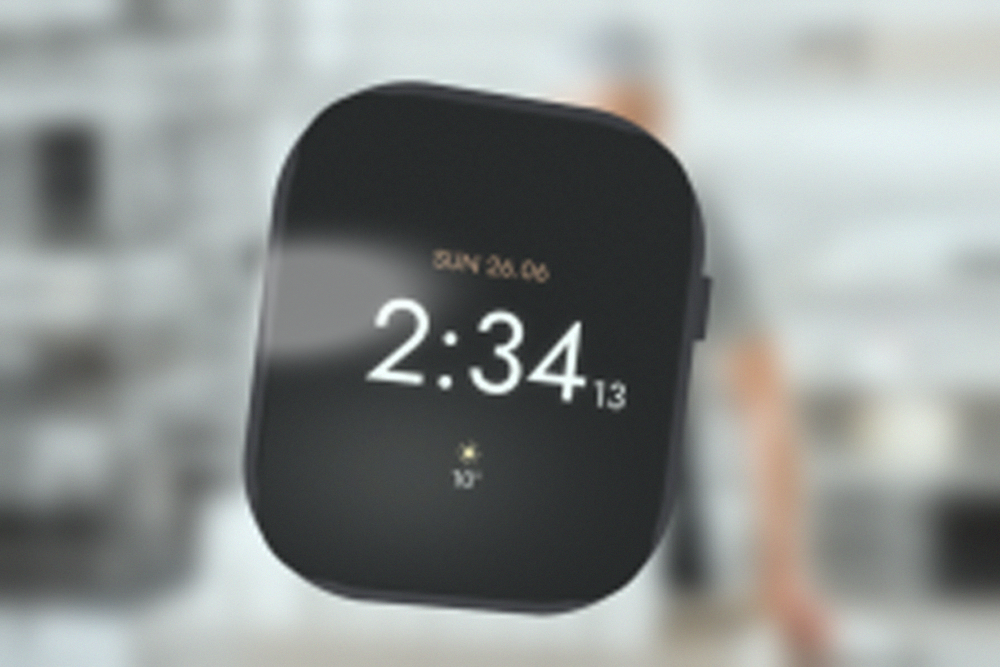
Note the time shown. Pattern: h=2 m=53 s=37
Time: h=2 m=34 s=13
